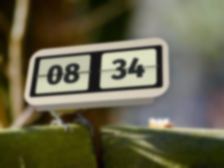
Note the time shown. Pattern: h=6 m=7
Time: h=8 m=34
